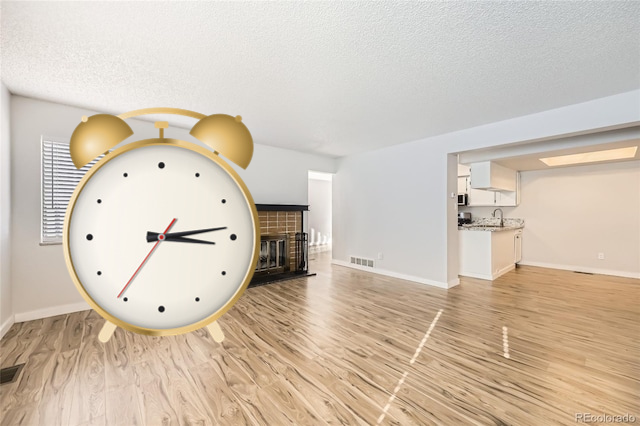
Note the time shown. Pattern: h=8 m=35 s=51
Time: h=3 m=13 s=36
